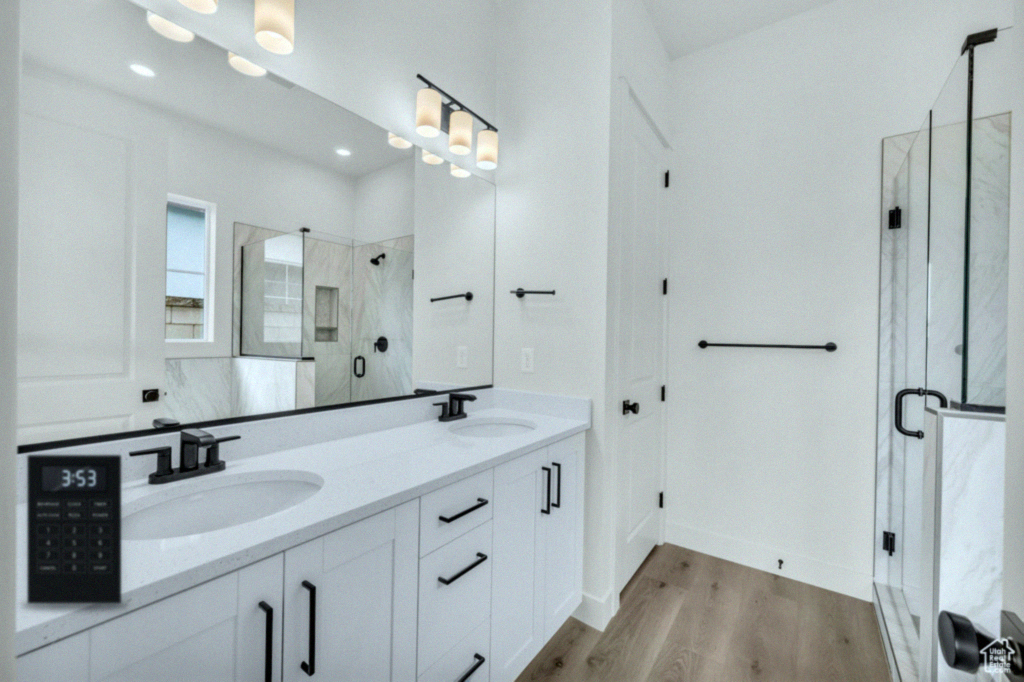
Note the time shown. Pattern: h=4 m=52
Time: h=3 m=53
